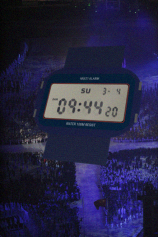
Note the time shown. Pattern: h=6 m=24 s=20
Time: h=9 m=44 s=20
